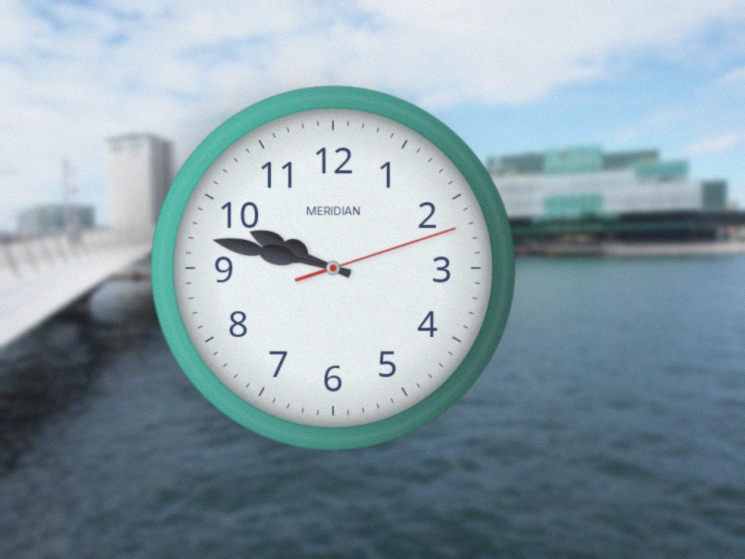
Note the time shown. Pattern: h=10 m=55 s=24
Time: h=9 m=47 s=12
